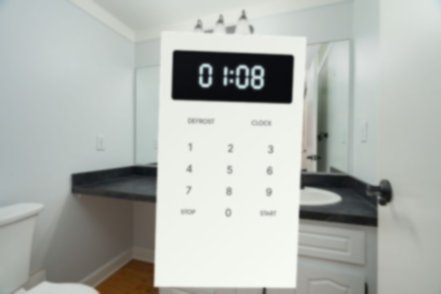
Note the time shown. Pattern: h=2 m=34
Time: h=1 m=8
